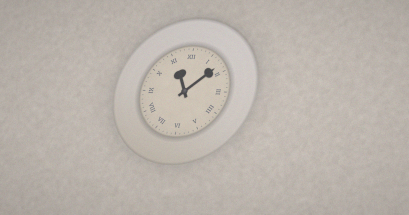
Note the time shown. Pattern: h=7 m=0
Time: h=11 m=8
